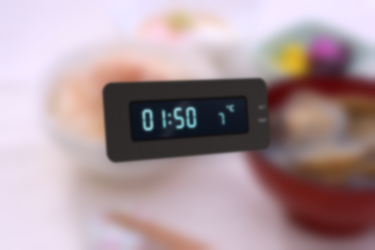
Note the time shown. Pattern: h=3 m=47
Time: h=1 m=50
